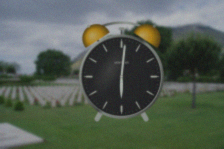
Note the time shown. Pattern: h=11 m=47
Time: h=6 m=1
